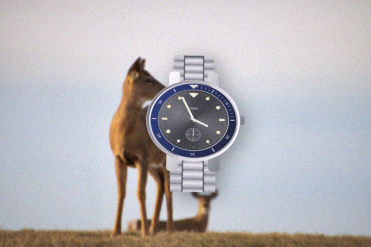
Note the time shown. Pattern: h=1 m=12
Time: h=3 m=56
